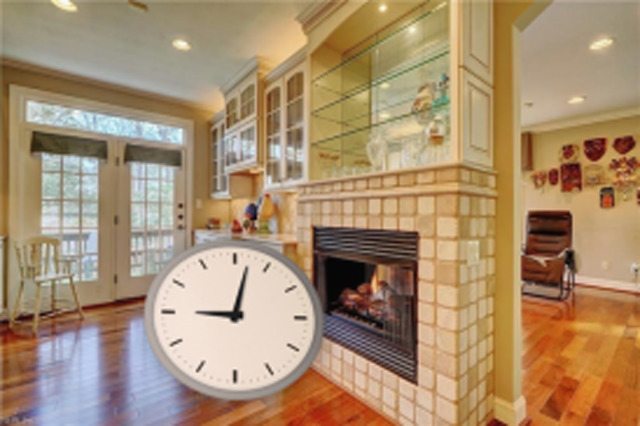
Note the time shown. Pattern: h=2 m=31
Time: h=9 m=2
